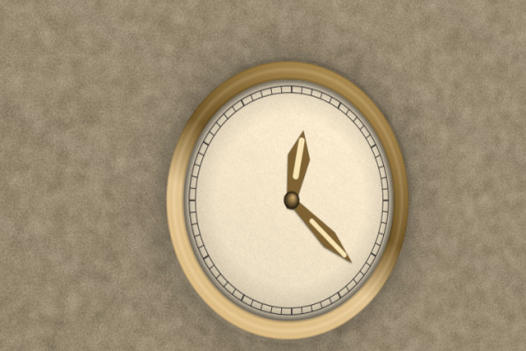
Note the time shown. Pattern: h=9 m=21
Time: h=12 m=22
